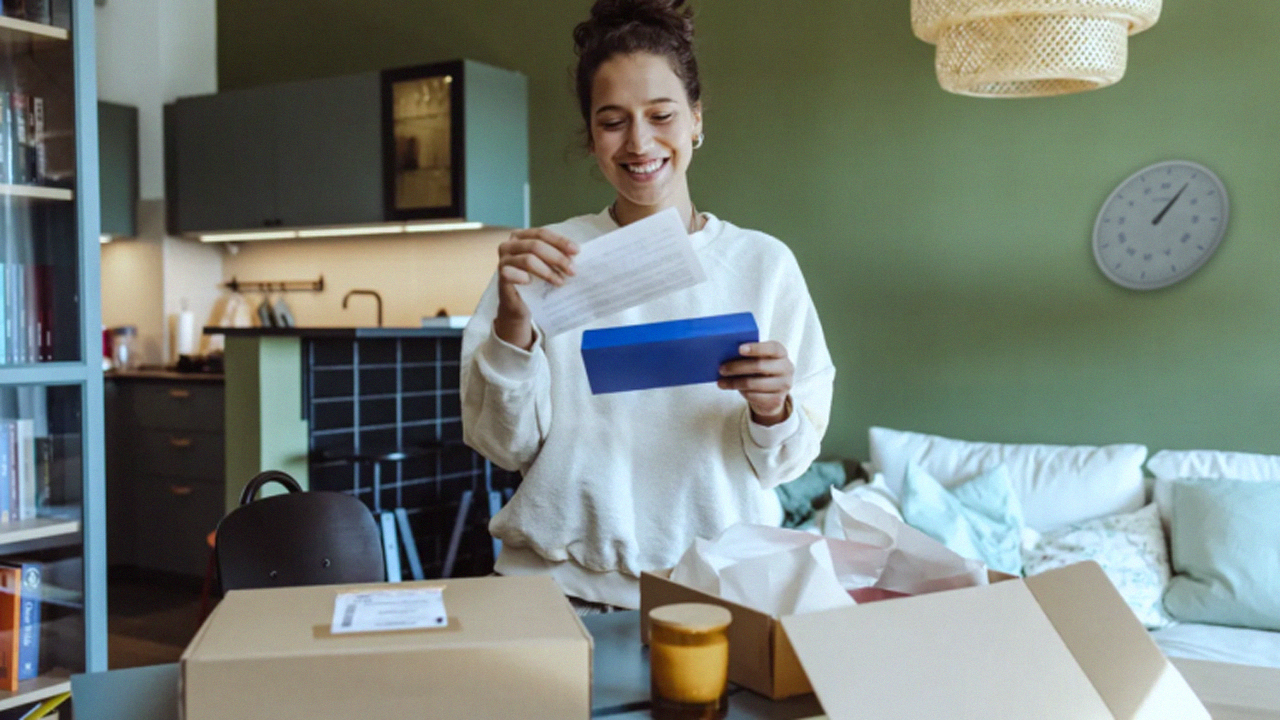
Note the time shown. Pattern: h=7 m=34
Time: h=1 m=5
